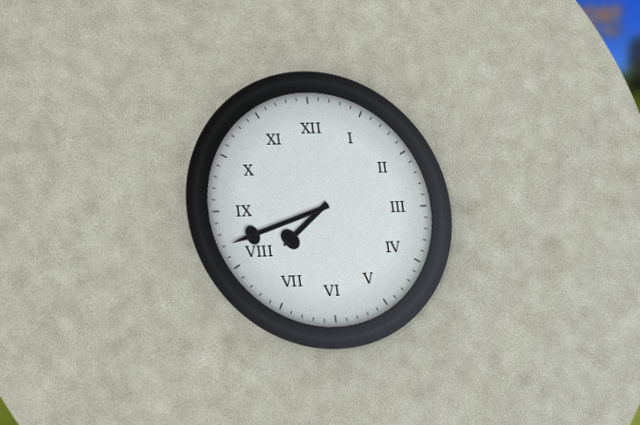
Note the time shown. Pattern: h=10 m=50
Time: h=7 m=42
